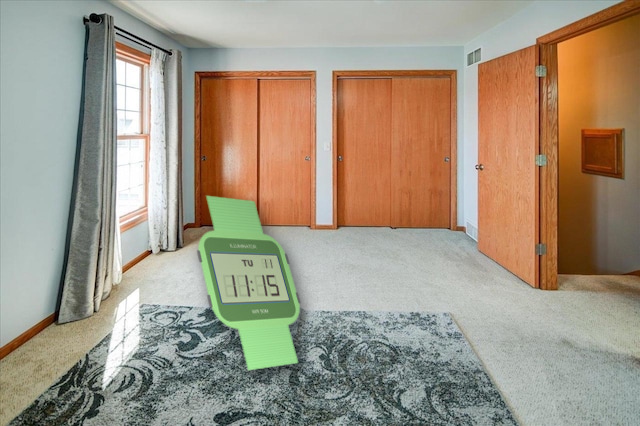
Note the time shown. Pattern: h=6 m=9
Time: h=11 m=15
